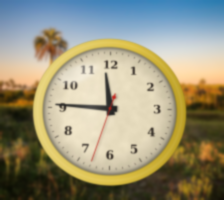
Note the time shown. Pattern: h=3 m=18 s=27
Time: h=11 m=45 s=33
